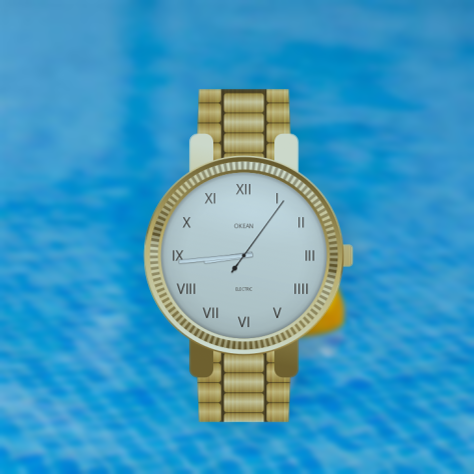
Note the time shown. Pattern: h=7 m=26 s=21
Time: h=8 m=44 s=6
